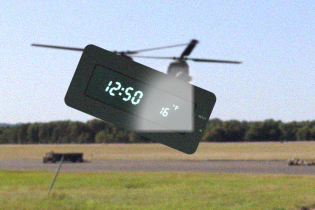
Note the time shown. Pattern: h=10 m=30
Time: h=12 m=50
